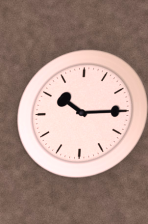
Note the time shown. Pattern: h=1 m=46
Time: h=10 m=15
